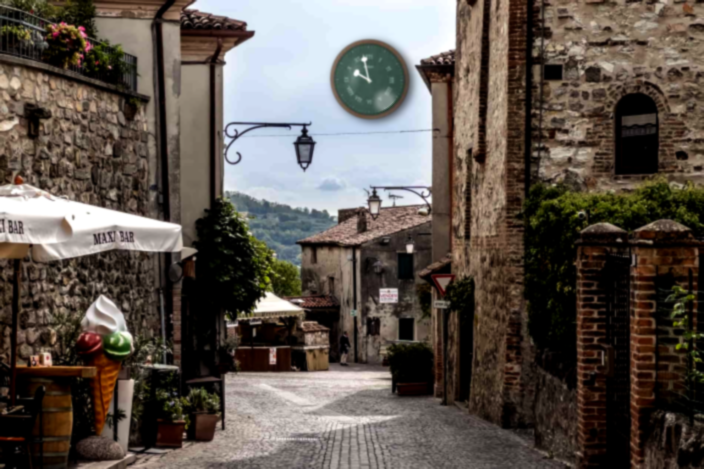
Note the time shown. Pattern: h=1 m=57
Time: h=9 m=58
